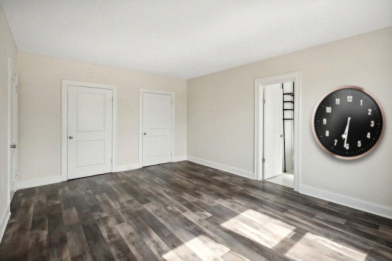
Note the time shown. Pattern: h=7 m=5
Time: h=6 m=31
